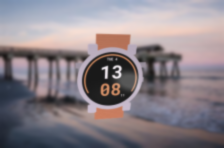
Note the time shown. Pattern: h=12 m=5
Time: h=13 m=8
